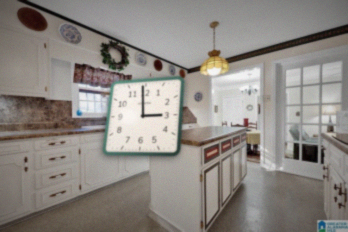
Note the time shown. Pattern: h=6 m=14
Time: h=2 m=59
